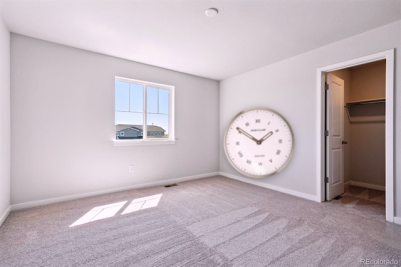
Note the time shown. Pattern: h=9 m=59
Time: h=1 m=51
